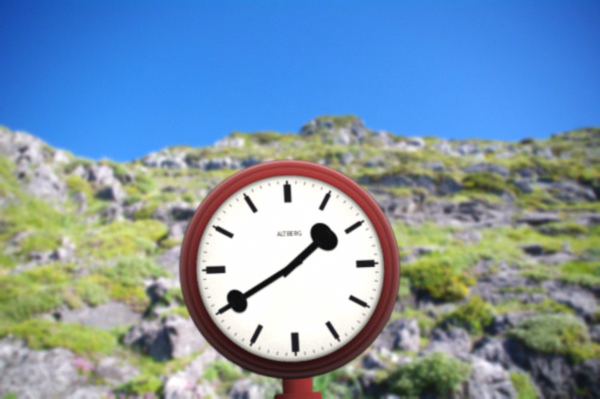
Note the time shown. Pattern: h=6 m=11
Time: h=1 m=40
